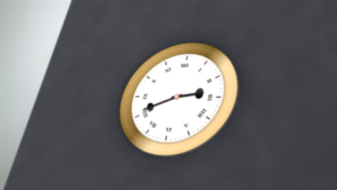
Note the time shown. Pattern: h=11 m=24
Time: h=2 m=41
